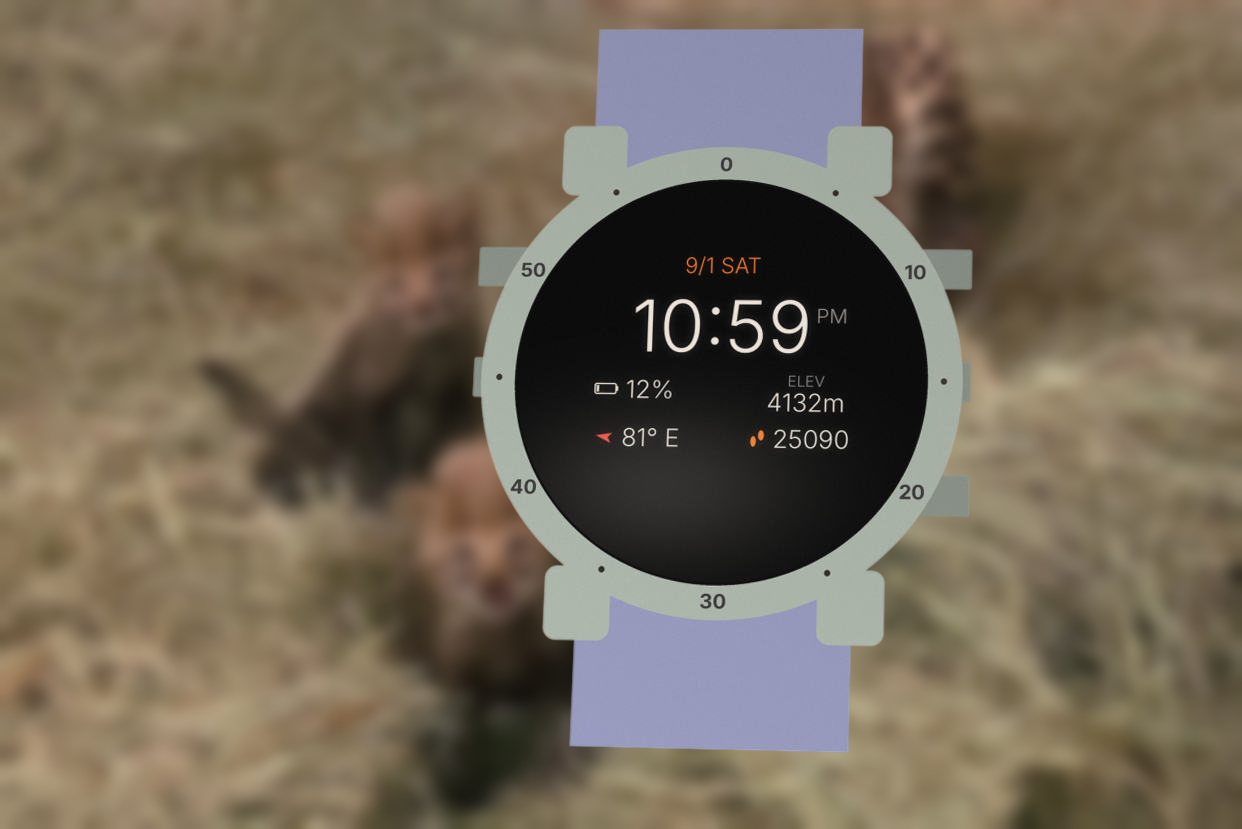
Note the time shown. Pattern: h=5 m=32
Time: h=10 m=59
